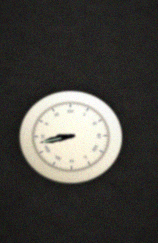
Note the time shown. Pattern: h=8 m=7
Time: h=8 m=43
